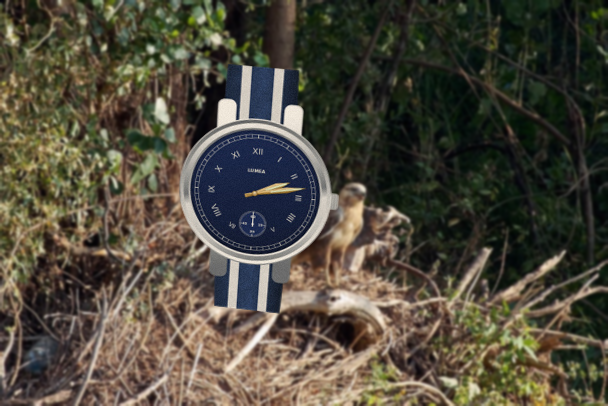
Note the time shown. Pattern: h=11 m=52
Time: h=2 m=13
